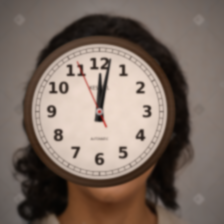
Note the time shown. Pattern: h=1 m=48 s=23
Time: h=12 m=1 s=56
